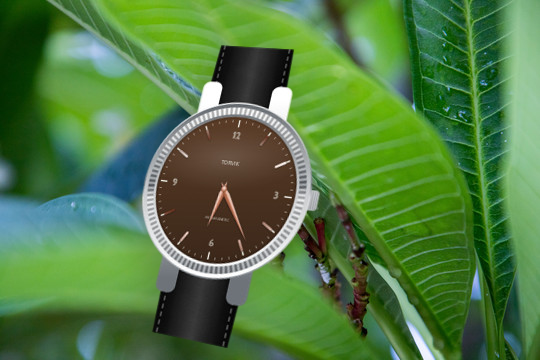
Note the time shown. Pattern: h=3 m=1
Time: h=6 m=24
